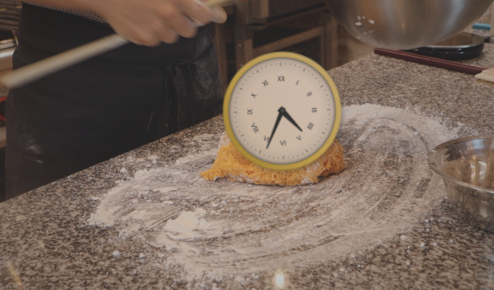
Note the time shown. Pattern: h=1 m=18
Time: h=4 m=34
